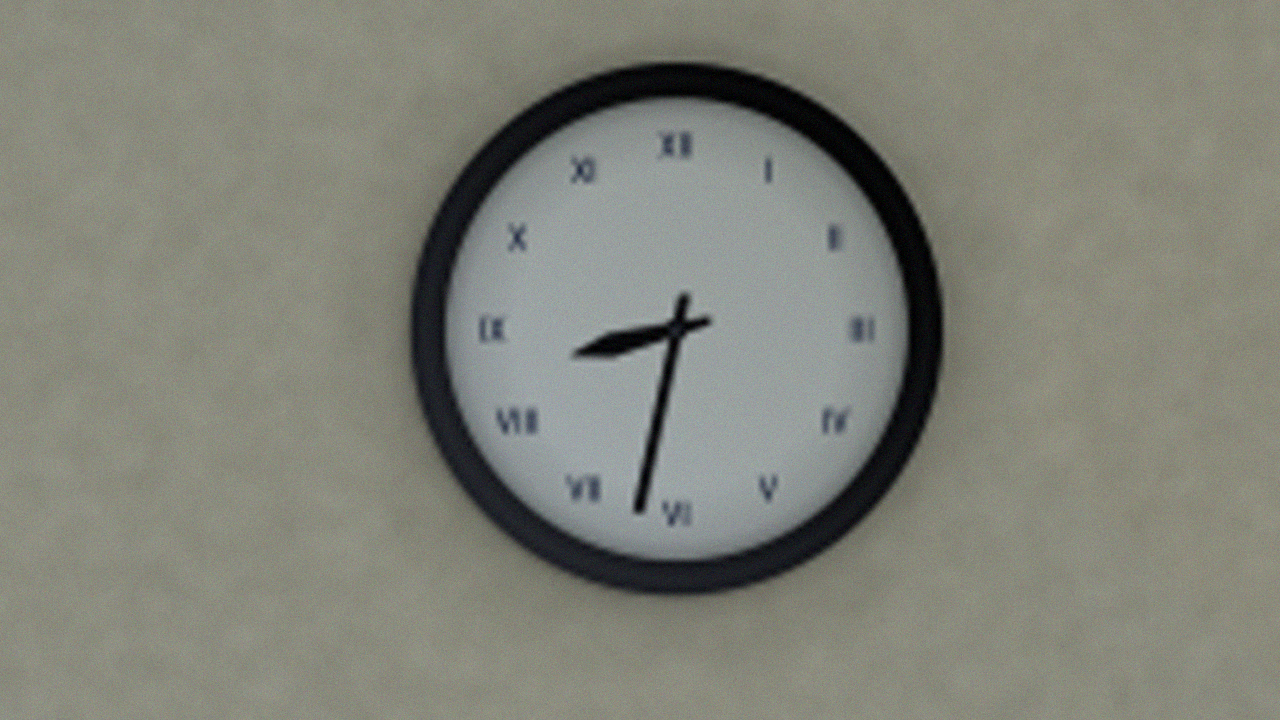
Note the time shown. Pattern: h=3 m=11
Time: h=8 m=32
